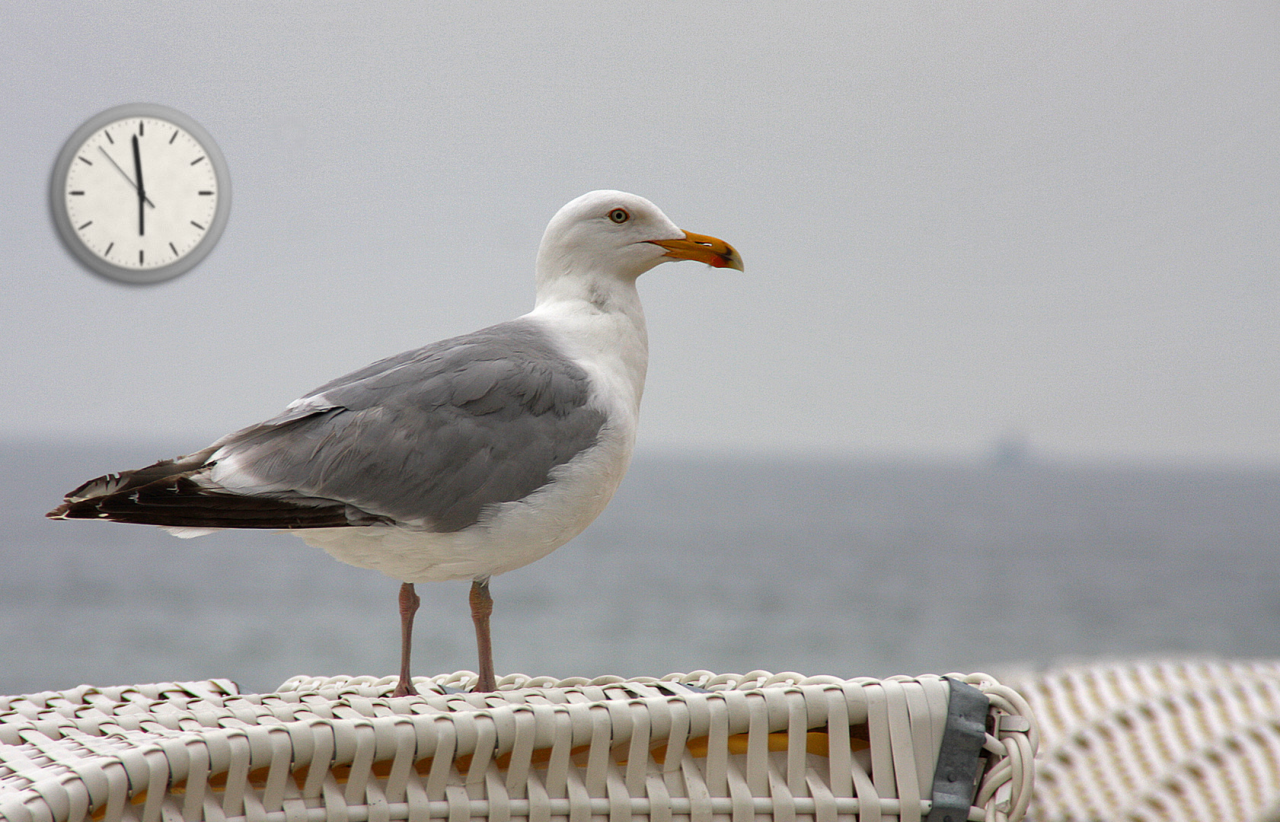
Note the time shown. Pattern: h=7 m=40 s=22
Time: h=5 m=58 s=53
